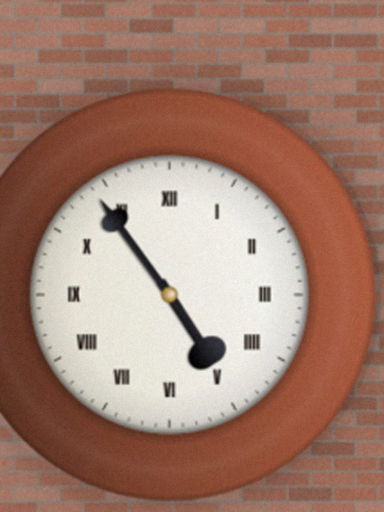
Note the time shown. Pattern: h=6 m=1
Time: h=4 m=54
